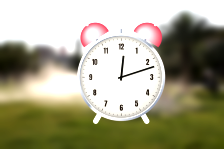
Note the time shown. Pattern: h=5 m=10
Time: h=12 m=12
